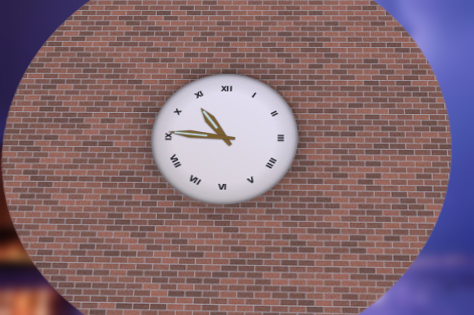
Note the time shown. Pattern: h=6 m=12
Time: h=10 m=46
